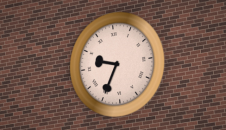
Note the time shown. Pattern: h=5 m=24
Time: h=9 m=35
